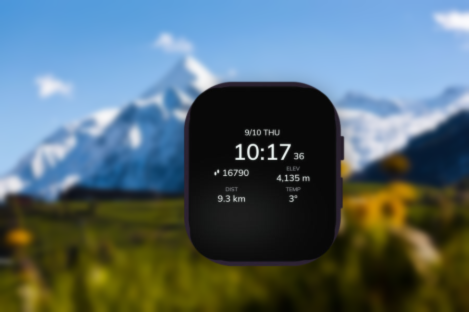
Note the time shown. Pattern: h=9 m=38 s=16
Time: h=10 m=17 s=36
